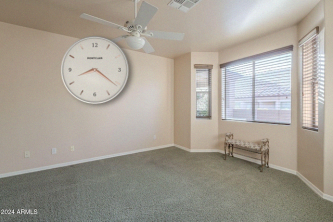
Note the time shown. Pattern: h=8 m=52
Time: h=8 m=21
